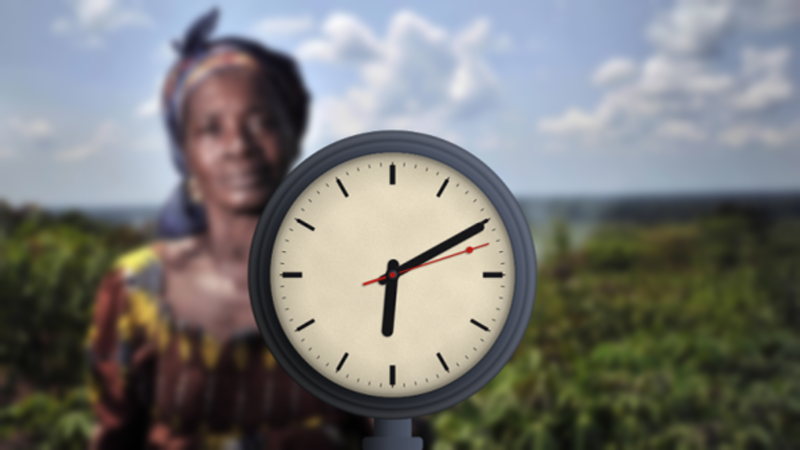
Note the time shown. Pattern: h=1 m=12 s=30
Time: h=6 m=10 s=12
